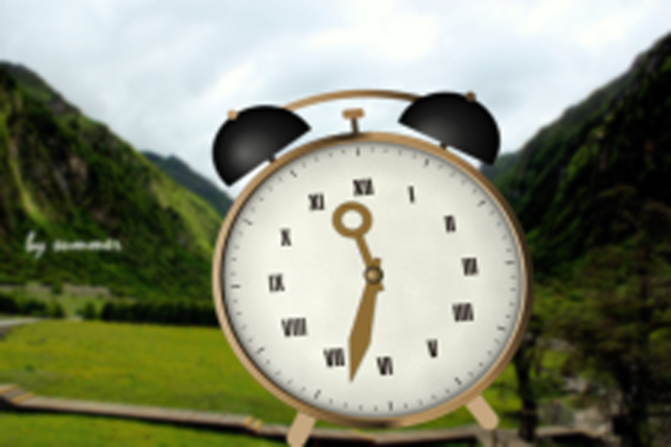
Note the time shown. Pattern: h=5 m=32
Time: h=11 m=33
